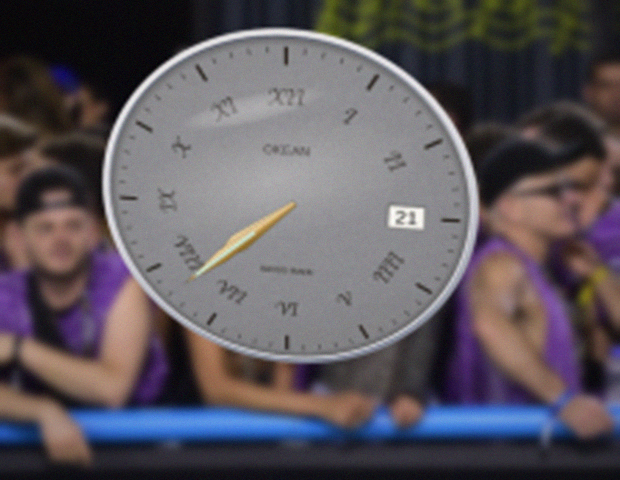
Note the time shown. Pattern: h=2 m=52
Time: h=7 m=38
